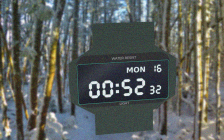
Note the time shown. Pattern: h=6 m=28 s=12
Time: h=0 m=52 s=32
